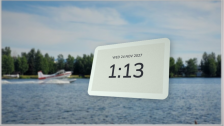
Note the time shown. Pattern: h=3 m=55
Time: h=1 m=13
